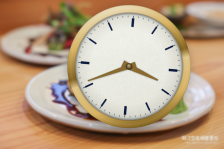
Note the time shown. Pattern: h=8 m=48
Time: h=3 m=41
